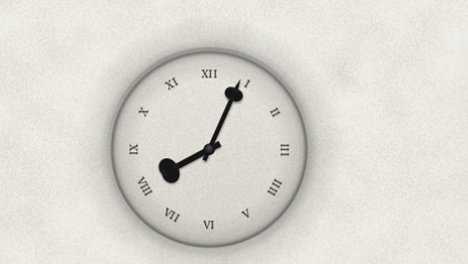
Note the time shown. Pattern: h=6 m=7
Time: h=8 m=4
